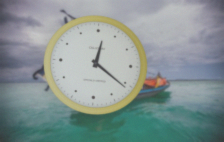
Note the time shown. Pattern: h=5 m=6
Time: h=12 m=21
